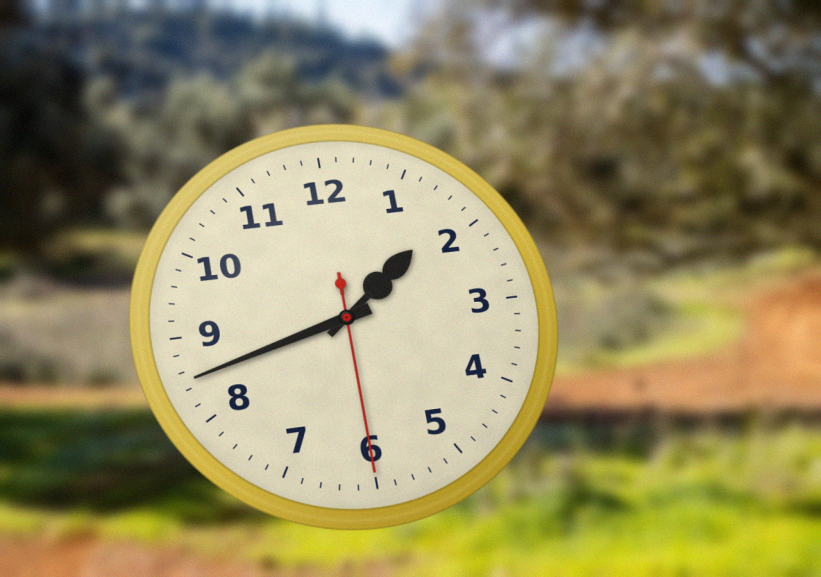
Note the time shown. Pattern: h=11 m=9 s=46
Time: h=1 m=42 s=30
